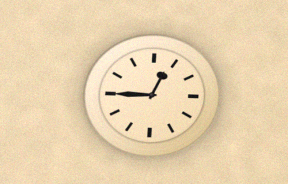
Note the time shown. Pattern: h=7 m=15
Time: h=12 m=45
